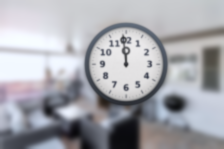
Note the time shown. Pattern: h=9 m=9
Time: h=11 m=59
